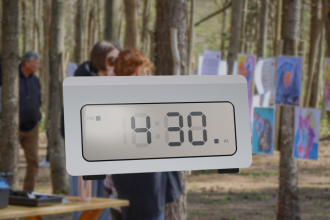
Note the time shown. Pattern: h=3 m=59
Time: h=4 m=30
